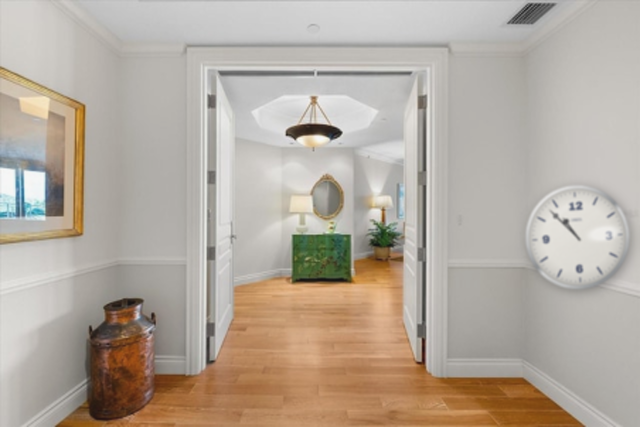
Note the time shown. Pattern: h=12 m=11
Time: h=10 m=53
